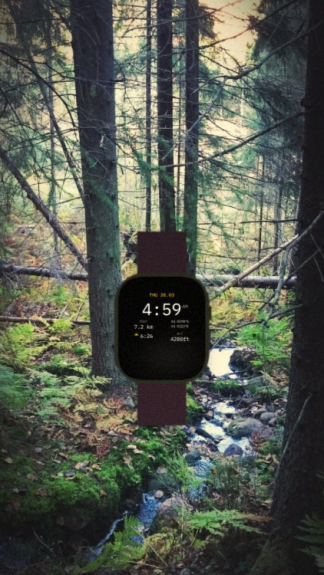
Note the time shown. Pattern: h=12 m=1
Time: h=4 m=59
